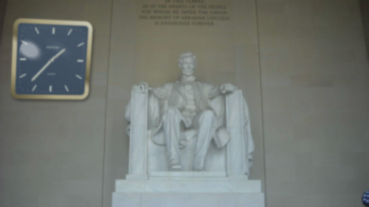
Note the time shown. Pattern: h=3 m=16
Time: h=1 m=37
